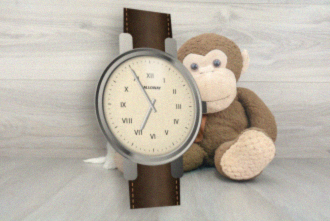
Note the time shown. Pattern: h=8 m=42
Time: h=6 m=55
